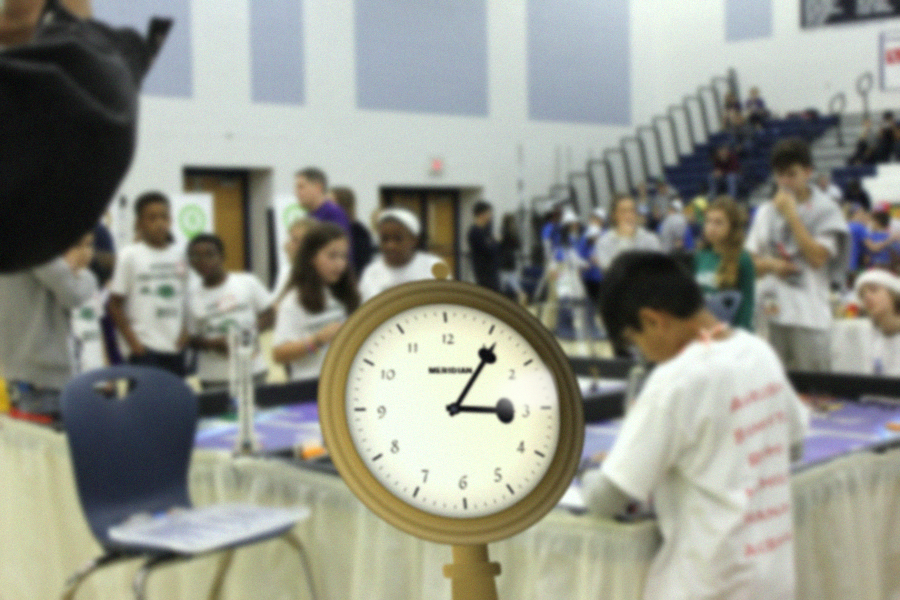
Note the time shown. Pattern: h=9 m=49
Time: h=3 m=6
